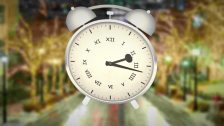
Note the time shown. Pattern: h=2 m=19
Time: h=2 m=17
